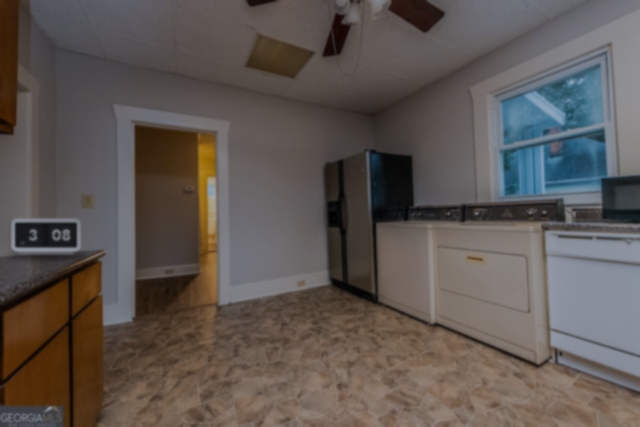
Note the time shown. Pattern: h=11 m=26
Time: h=3 m=8
